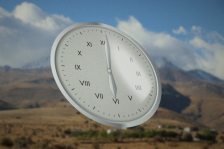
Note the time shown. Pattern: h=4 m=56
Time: h=6 m=1
